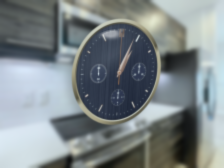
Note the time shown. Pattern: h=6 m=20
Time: h=1 m=4
